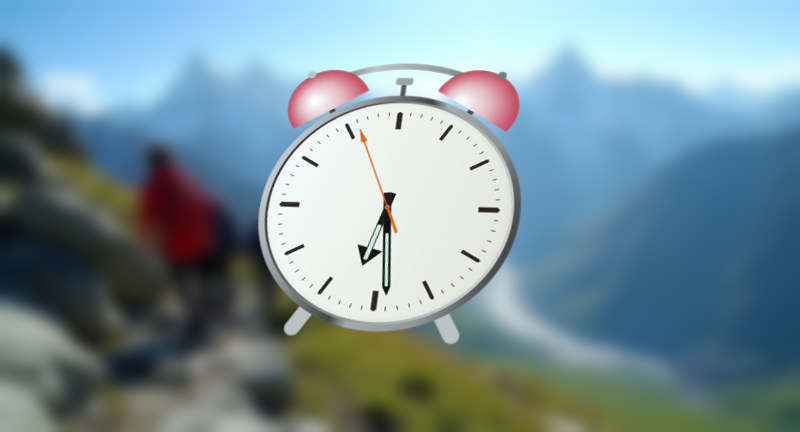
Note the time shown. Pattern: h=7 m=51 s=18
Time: h=6 m=28 s=56
